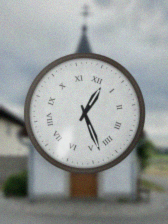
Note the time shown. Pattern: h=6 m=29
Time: h=12 m=23
